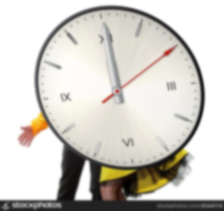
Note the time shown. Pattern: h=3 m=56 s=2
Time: h=12 m=0 s=10
